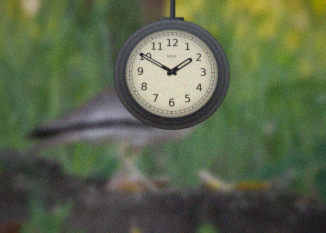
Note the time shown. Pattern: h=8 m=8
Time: h=1 m=50
